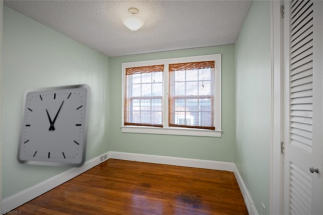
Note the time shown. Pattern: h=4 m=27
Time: h=11 m=4
